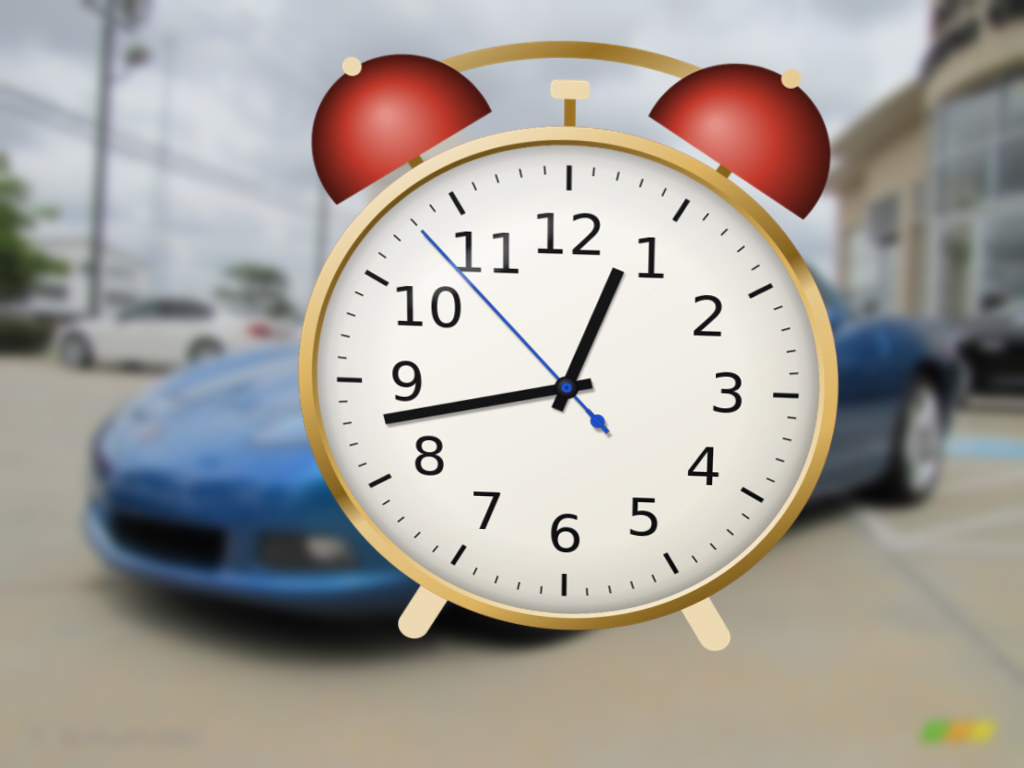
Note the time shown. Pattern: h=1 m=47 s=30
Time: h=12 m=42 s=53
